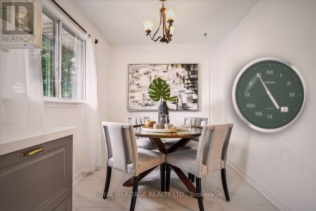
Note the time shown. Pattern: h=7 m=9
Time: h=4 m=55
